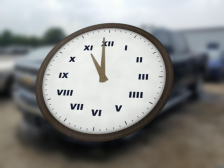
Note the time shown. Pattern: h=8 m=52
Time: h=10 m=59
